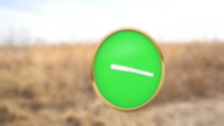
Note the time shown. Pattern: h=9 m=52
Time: h=9 m=17
